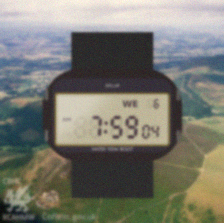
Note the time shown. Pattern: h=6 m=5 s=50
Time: h=7 m=59 s=4
